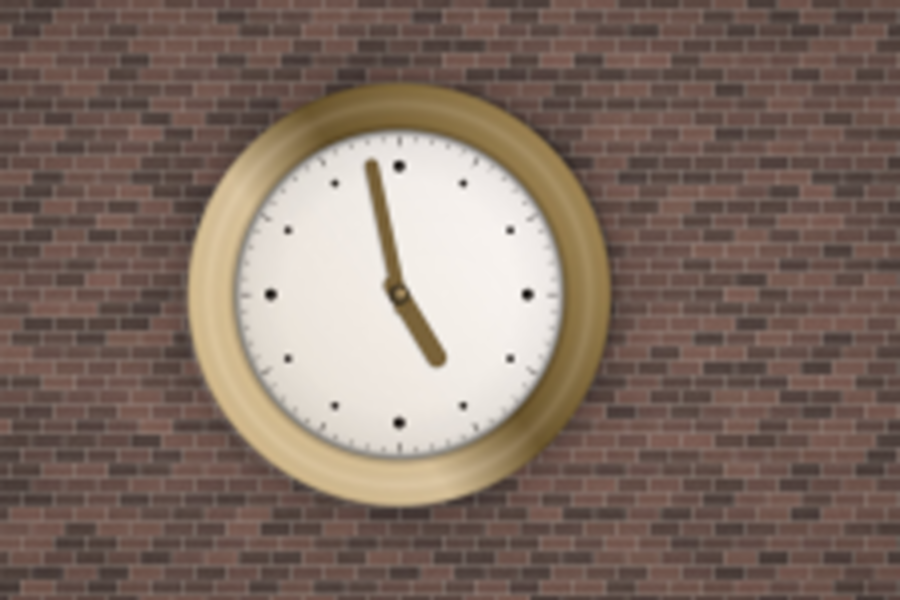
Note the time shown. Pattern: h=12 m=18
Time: h=4 m=58
